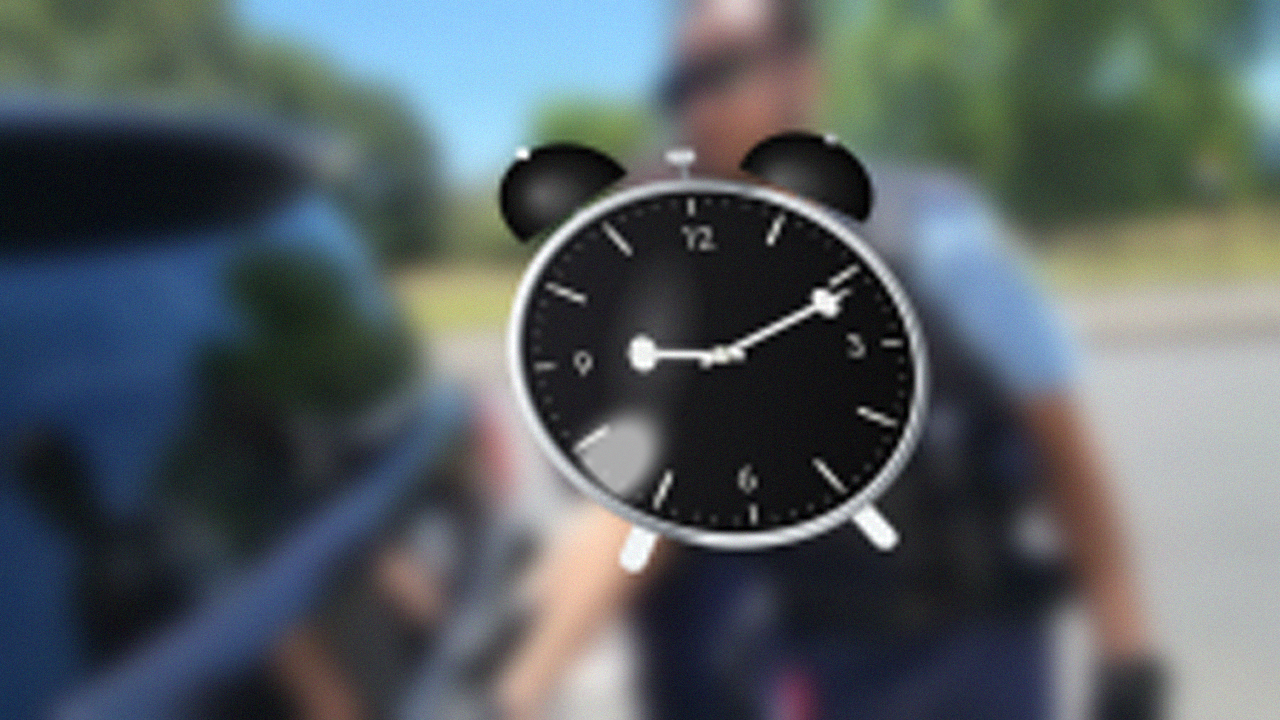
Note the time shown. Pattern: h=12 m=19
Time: h=9 m=11
